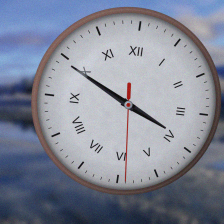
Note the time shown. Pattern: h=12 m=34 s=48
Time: h=3 m=49 s=29
